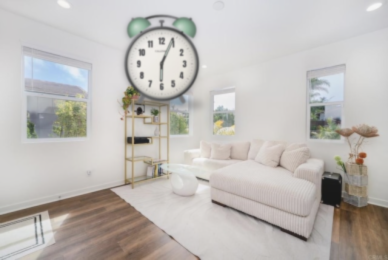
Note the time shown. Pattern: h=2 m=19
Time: h=6 m=4
